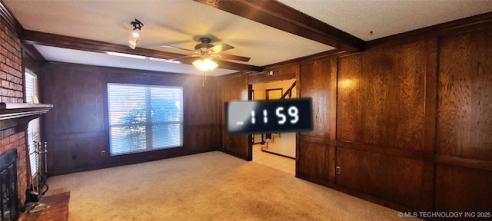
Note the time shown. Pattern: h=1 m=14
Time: h=11 m=59
